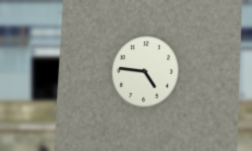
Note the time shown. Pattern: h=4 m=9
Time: h=4 m=46
